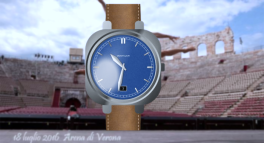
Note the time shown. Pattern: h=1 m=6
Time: h=10 m=32
